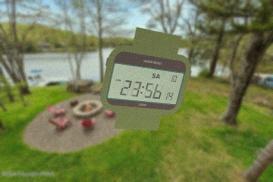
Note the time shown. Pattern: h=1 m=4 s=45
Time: h=23 m=56 s=14
